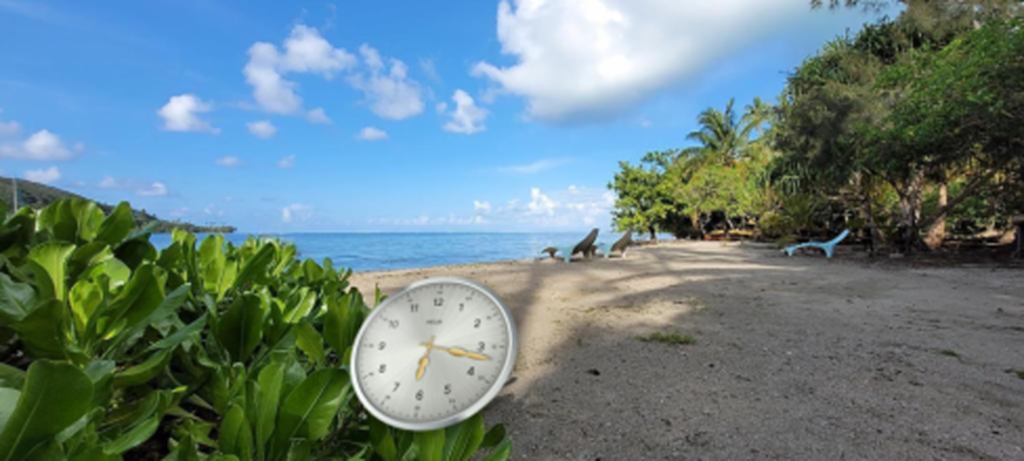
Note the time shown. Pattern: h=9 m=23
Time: h=6 m=17
